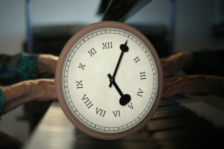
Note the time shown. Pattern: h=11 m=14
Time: h=5 m=5
